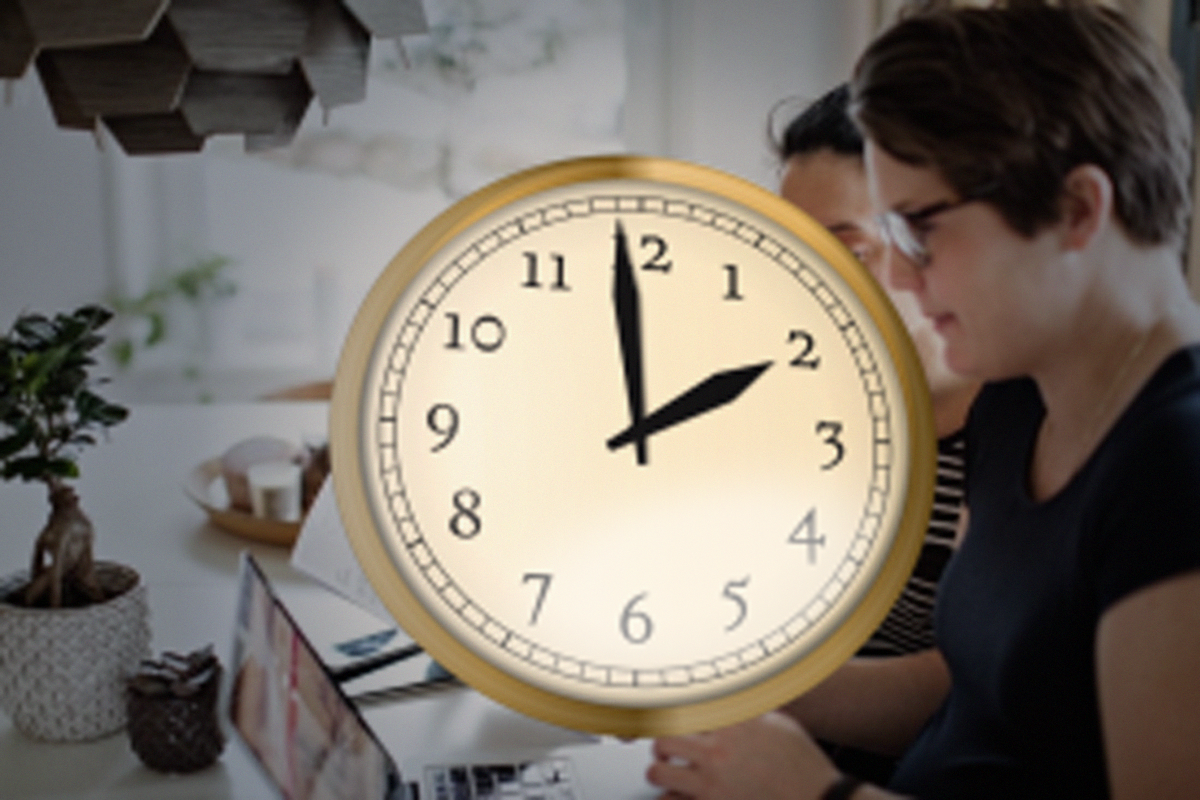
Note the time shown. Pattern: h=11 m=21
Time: h=1 m=59
